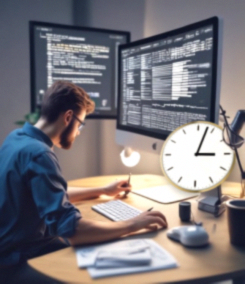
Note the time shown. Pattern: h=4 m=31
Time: h=3 m=3
